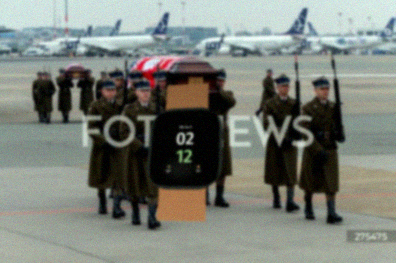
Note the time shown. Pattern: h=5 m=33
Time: h=2 m=12
